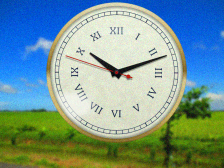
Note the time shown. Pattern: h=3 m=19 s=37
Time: h=10 m=11 s=48
